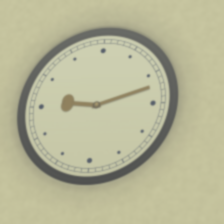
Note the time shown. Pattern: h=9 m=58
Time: h=9 m=12
